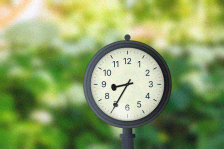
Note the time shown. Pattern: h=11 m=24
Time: h=8 m=35
